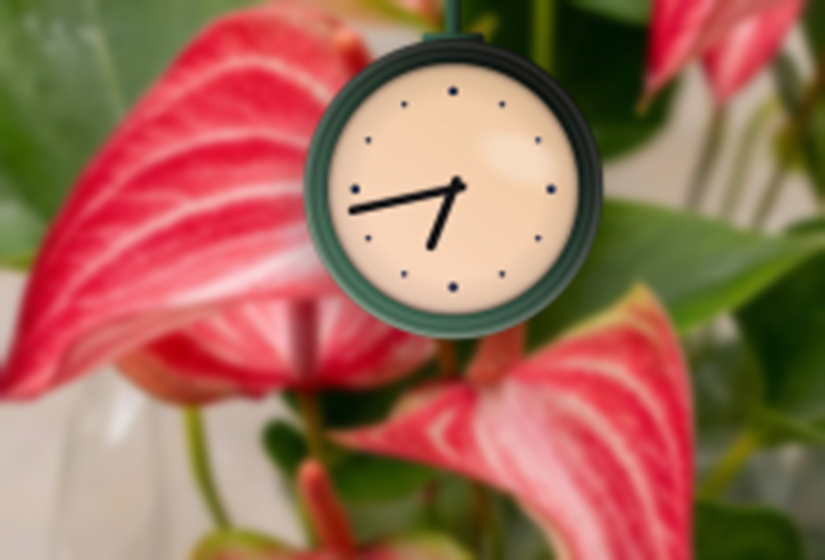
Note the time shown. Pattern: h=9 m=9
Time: h=6 m=43
